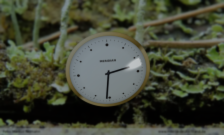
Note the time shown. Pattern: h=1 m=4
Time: h=2 m=31
